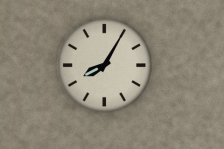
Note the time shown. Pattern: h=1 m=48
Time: h=8 m=5
